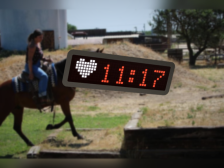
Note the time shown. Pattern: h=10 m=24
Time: h=11 m=17
